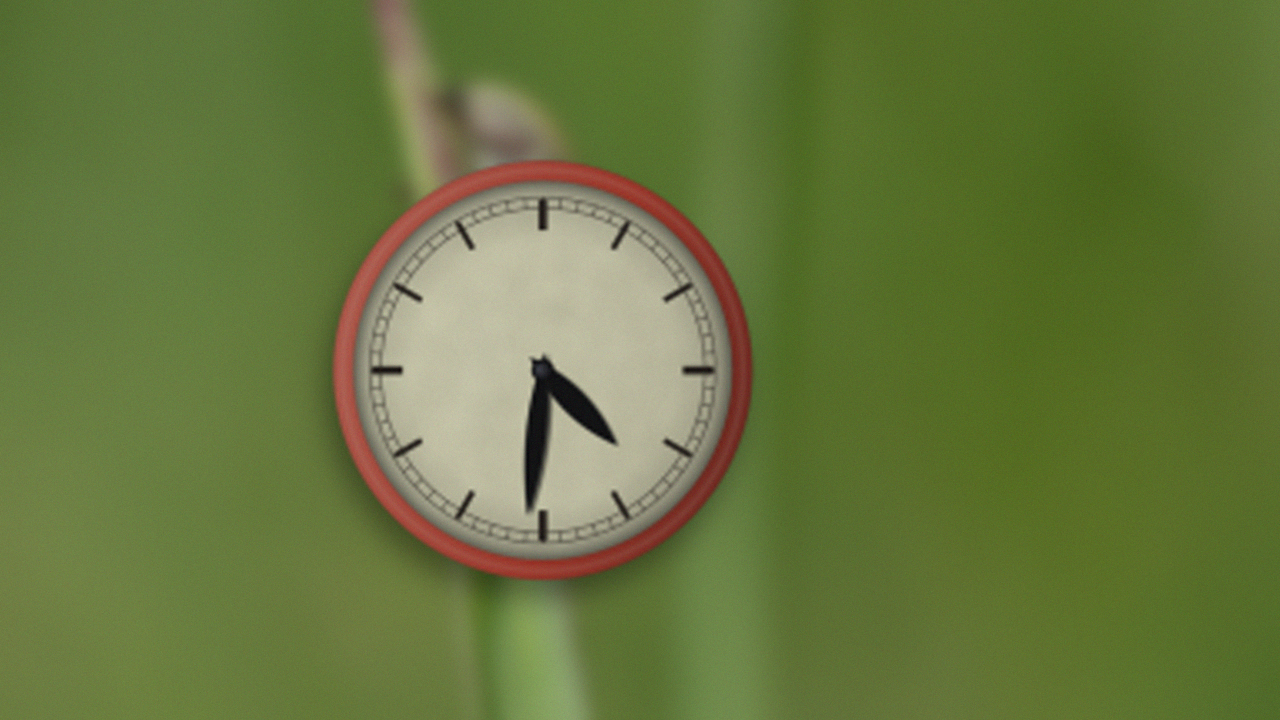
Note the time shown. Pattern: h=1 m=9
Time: h=4 m=31
